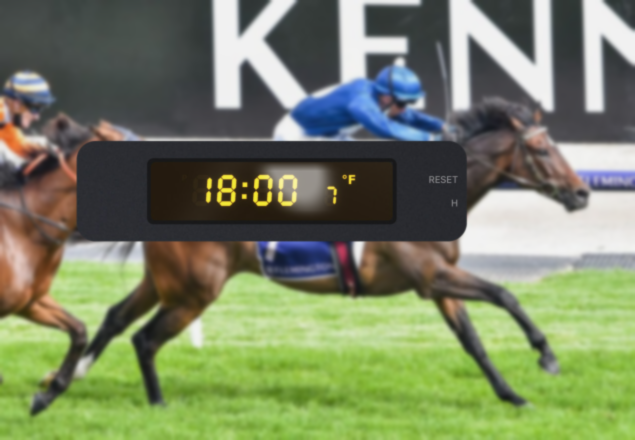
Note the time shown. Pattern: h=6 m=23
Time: h=18 m=0
